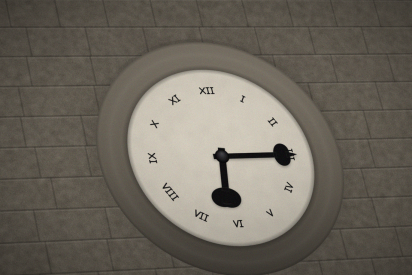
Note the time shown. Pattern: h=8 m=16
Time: h=6 m=15
